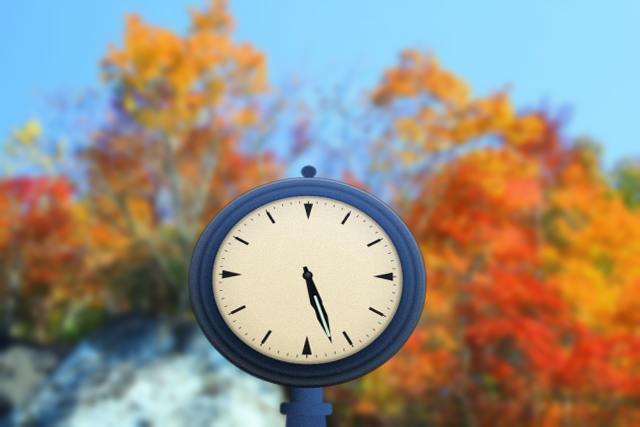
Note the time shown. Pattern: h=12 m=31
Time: h=5 m=27
